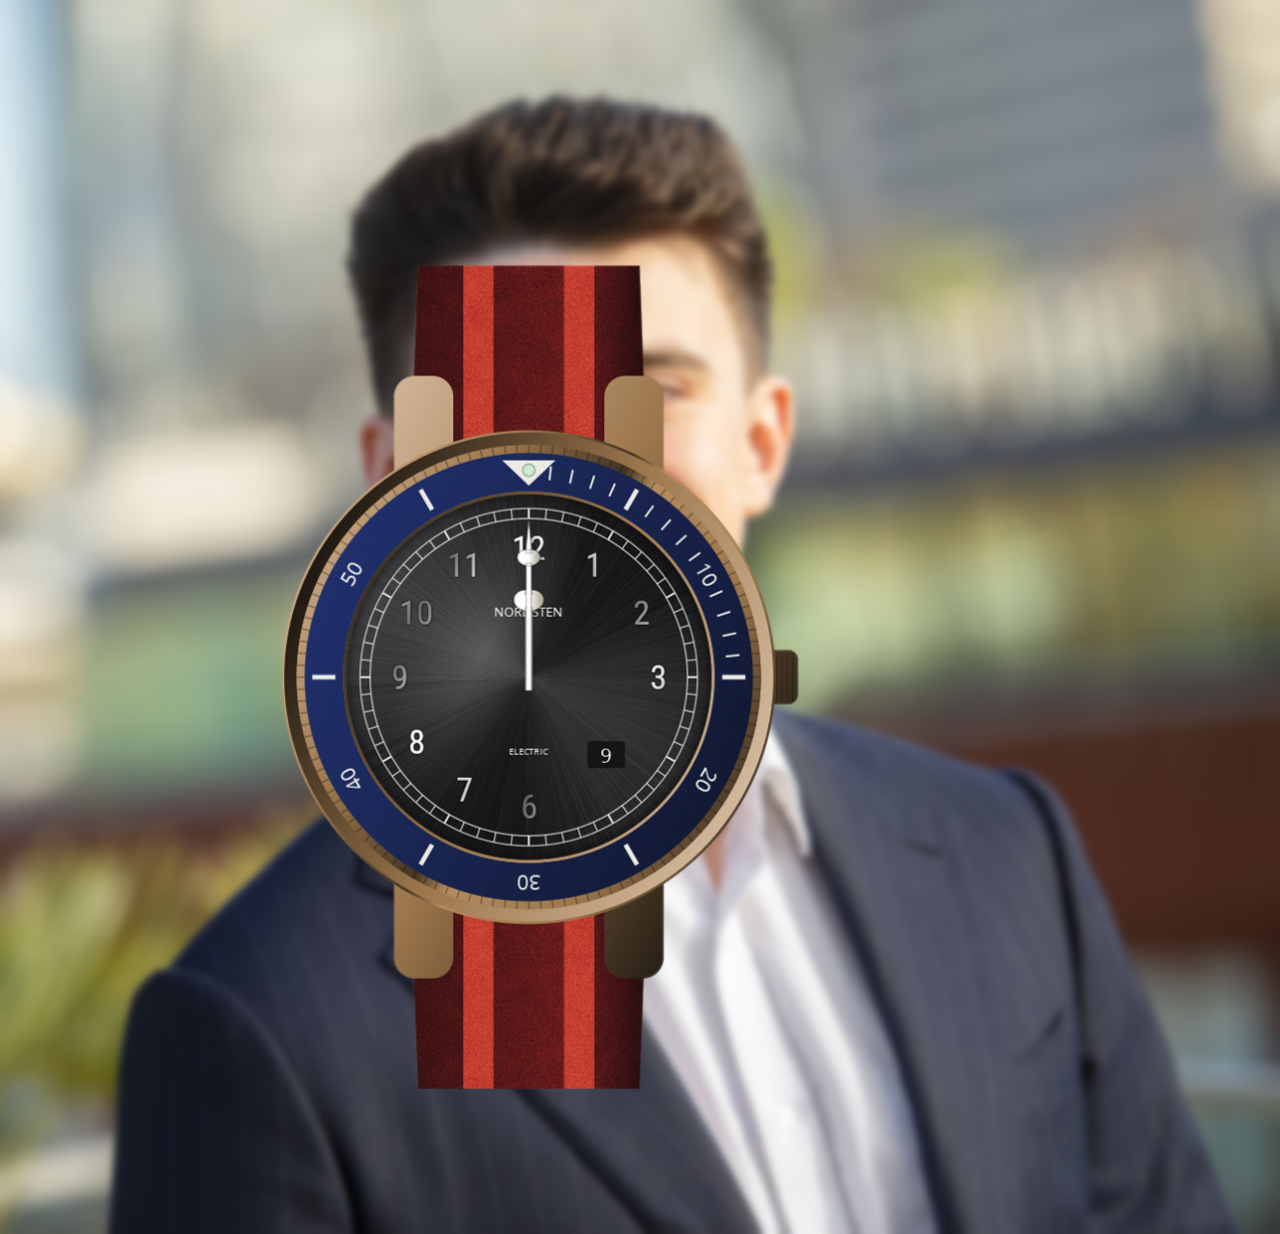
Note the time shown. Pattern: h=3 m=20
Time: h=12 m=0
